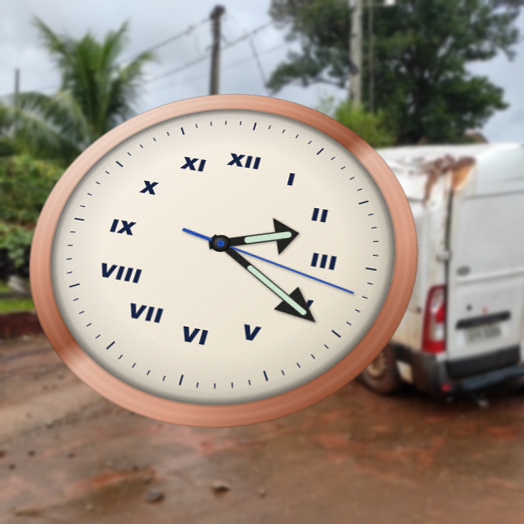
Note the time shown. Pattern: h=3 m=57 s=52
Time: h=2 m=20 s=17
